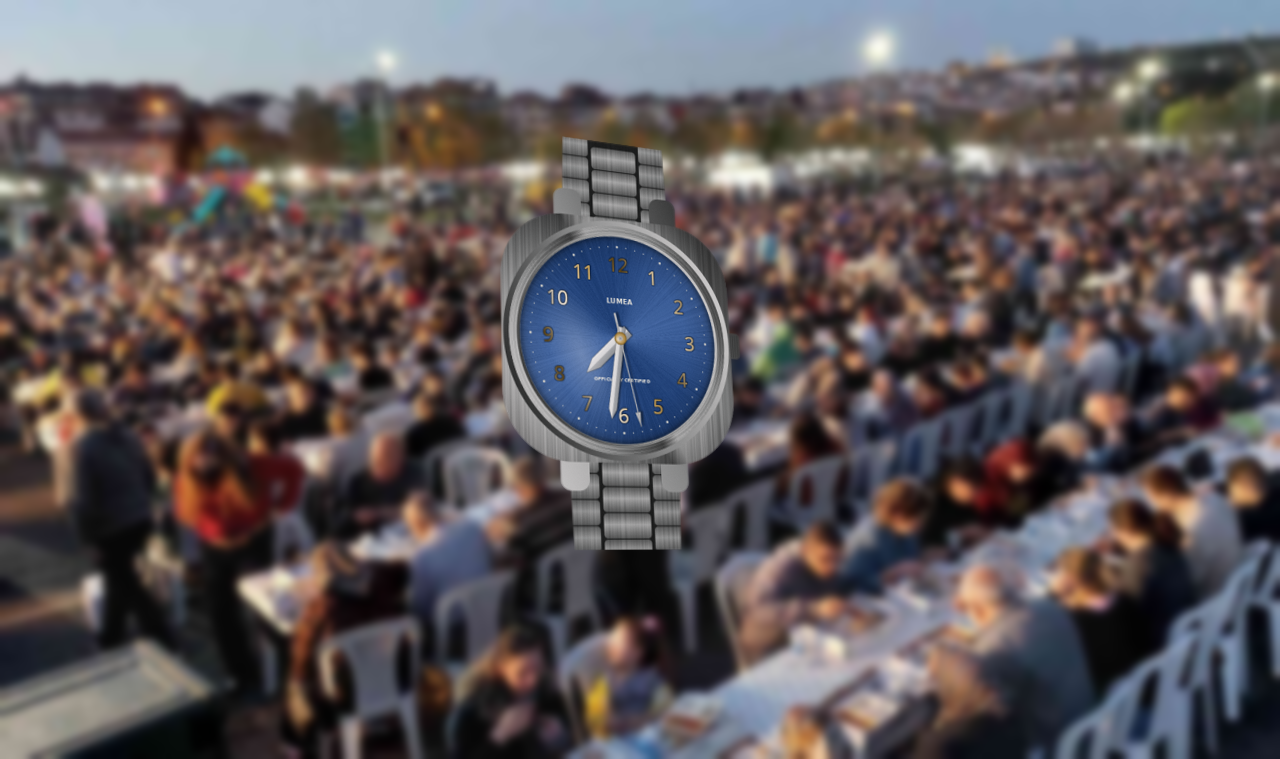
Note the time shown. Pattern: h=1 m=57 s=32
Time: h=7 m=31 s=28
